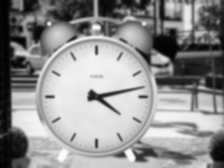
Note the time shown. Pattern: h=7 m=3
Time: h=4 m=13
